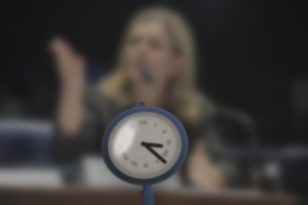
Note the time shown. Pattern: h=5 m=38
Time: h=3 m=23
